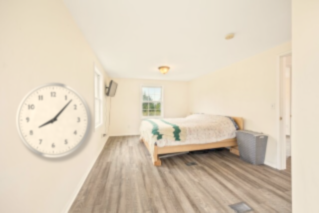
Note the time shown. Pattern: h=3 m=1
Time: h=8 m=7
